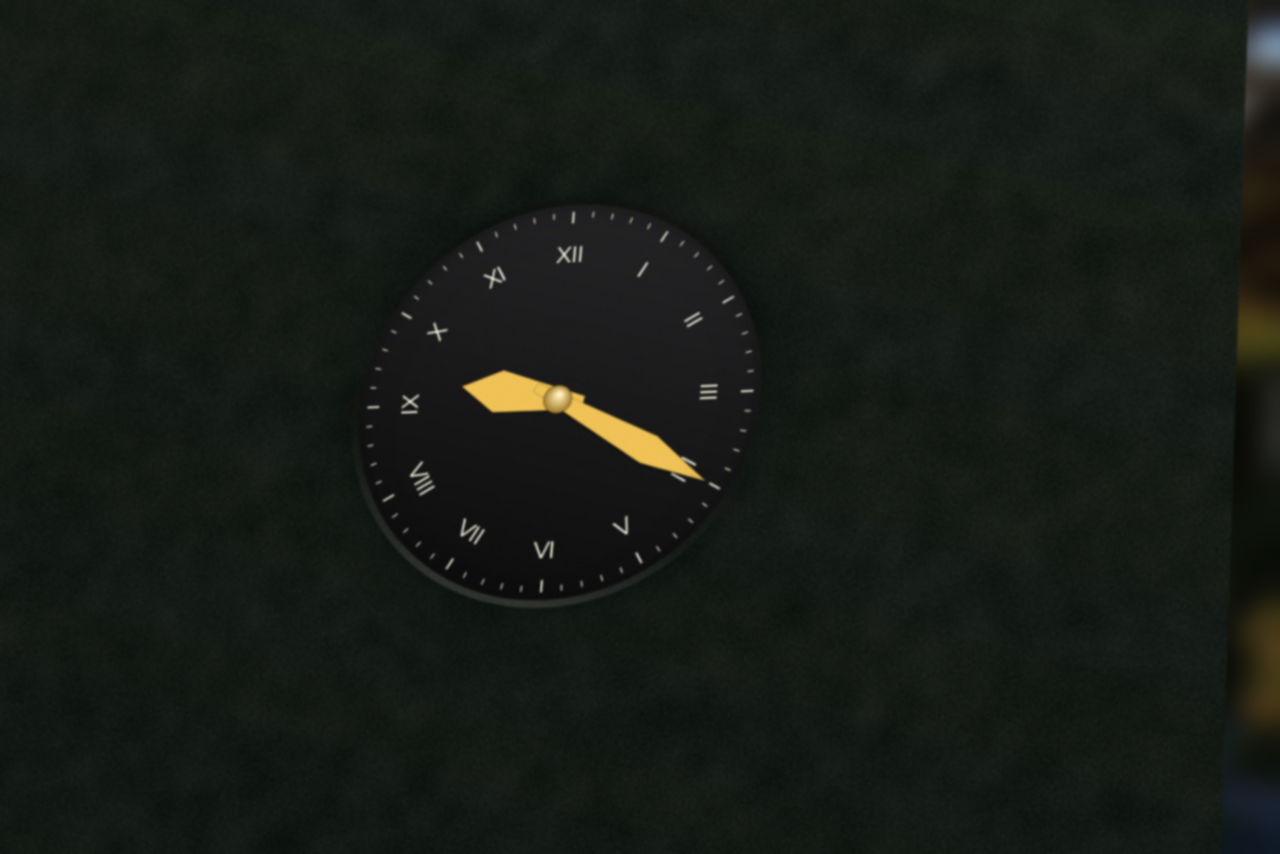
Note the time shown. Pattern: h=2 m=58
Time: h=9 m=20
